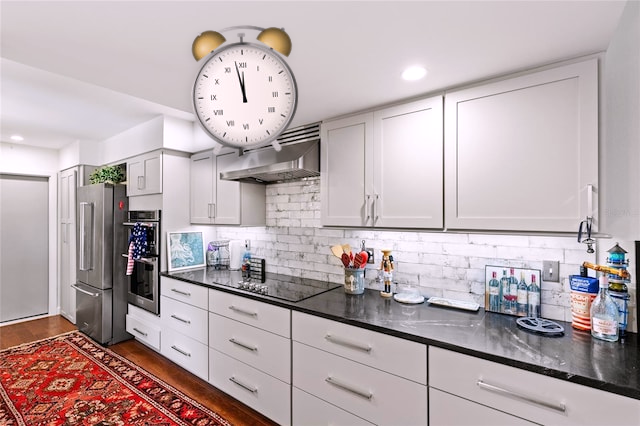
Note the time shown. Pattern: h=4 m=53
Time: h=11 m=58
